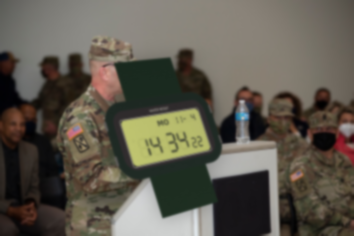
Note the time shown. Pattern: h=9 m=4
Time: h=14 m=34
